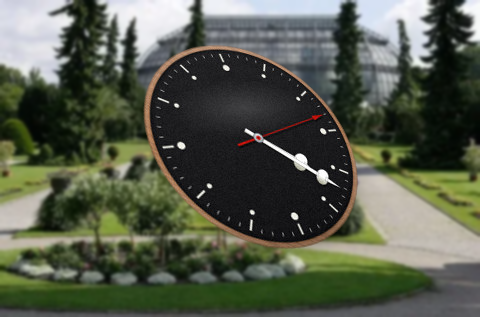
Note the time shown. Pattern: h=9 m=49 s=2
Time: h=4 m=22 s=13
